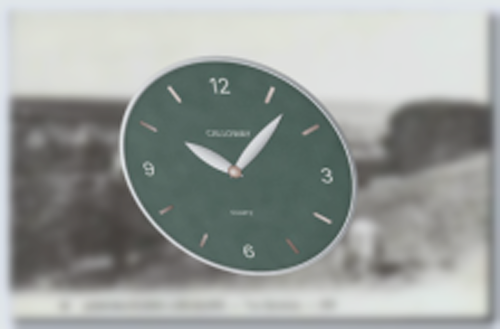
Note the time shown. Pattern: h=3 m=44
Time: h=10 m=7
